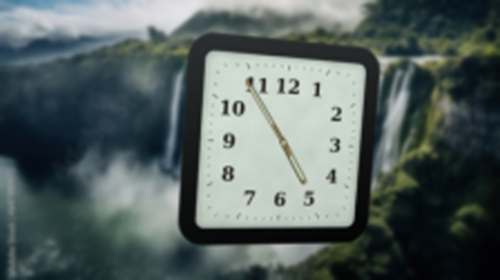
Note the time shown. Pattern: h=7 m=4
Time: h=4 m=54
